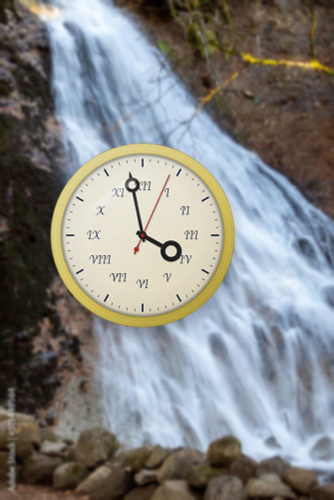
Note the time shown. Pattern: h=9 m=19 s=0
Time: h=3 m=58 s=4
